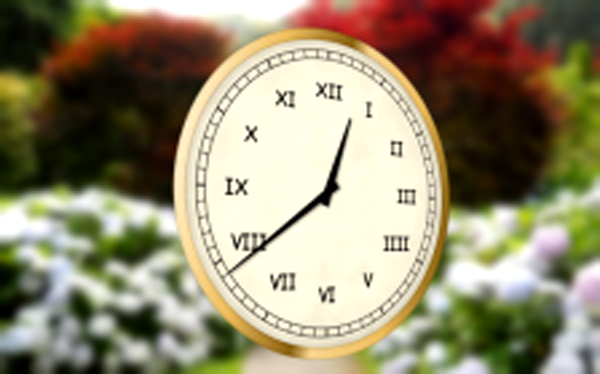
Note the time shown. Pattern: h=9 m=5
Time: h=12 m=39
